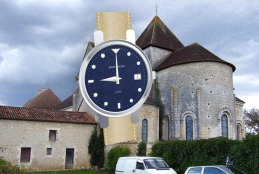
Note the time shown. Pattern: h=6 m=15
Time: h=9 m=0
